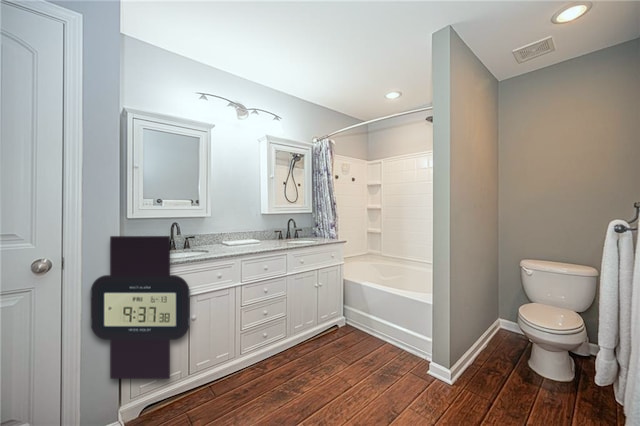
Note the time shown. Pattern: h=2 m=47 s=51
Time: h=9 m=37 s=38
